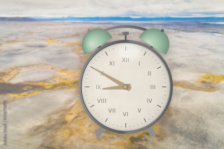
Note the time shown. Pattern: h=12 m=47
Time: h=8 m=50
